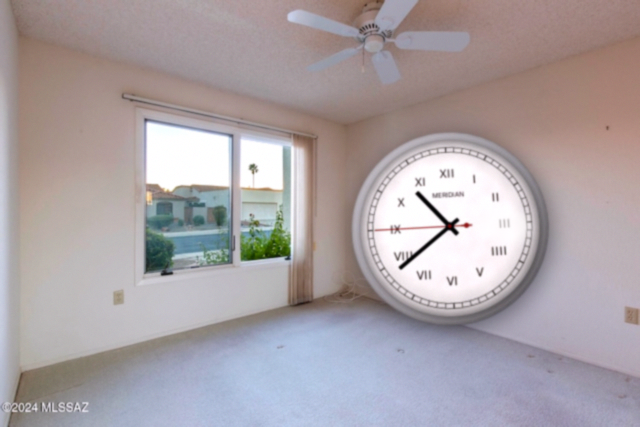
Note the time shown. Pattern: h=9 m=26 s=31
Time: h=10 m=38 s=45
